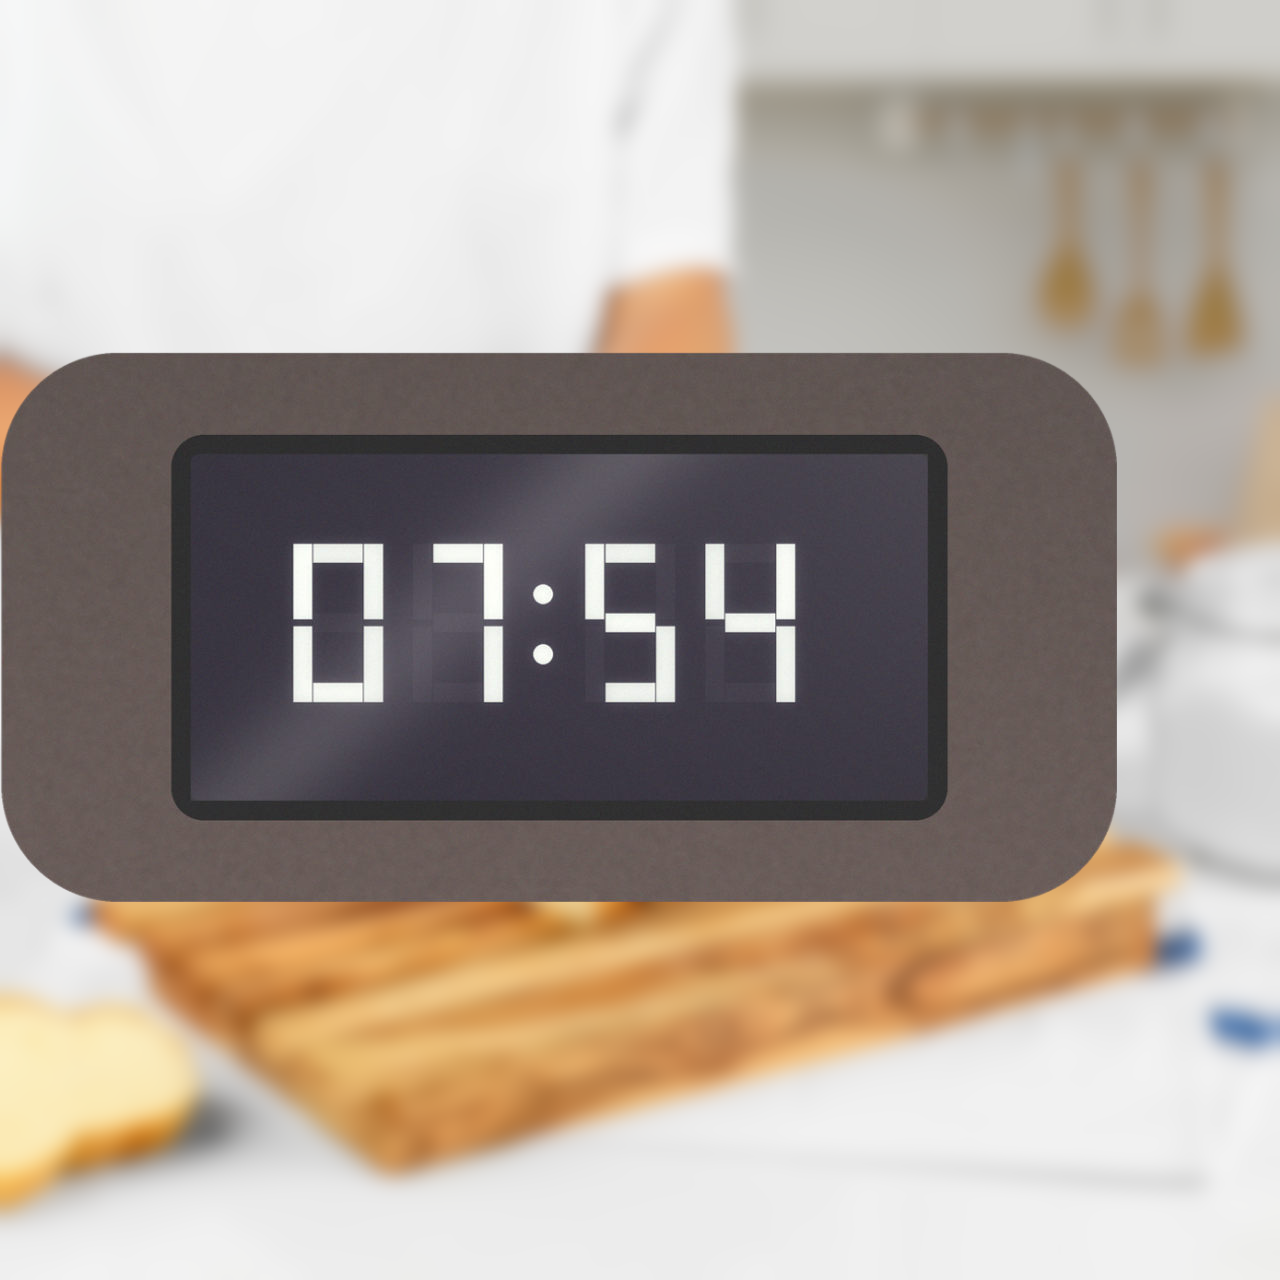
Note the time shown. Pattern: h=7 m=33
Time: h=7 m=54
